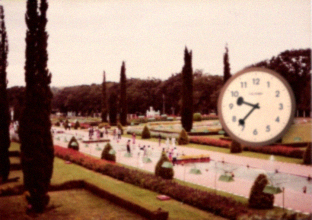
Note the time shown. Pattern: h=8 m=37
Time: h=9 m=37
